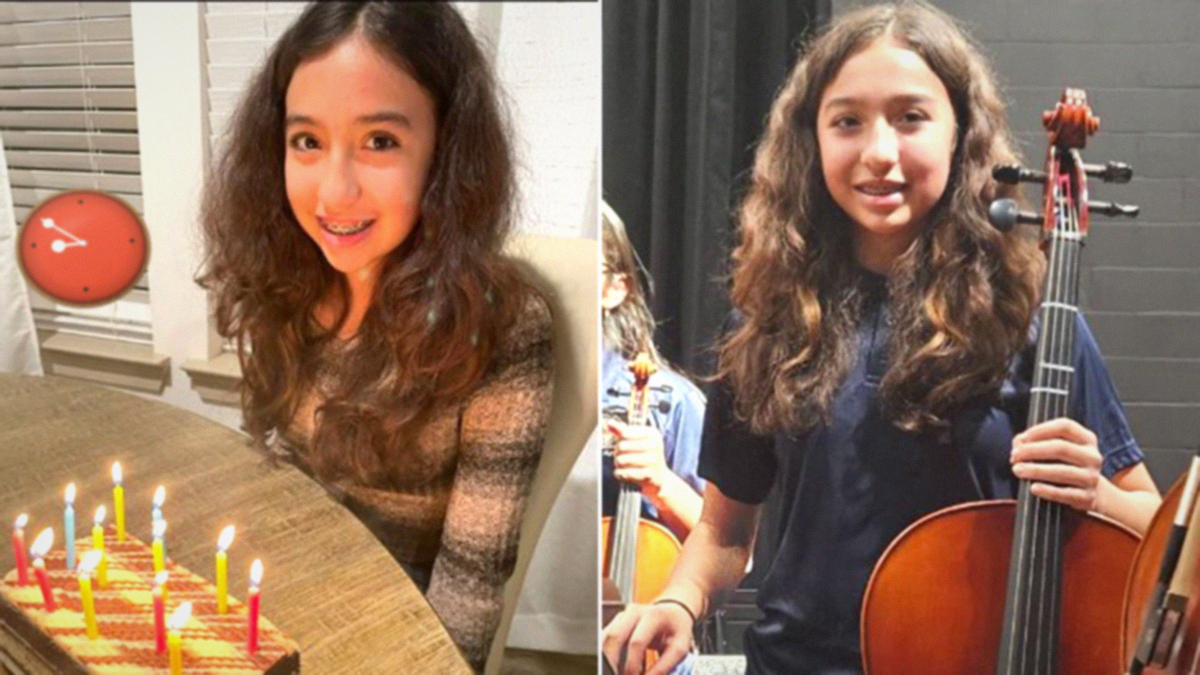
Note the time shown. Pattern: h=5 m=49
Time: h=8 m=51
